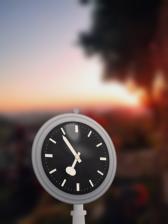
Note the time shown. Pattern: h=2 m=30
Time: h=6 m=54
